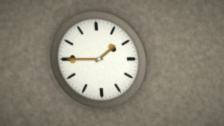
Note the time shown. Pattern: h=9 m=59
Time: h=1 m=45
